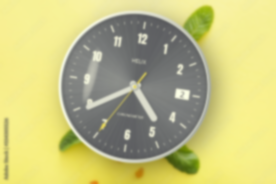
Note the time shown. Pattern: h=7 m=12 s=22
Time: h=4 m=39 s=35
